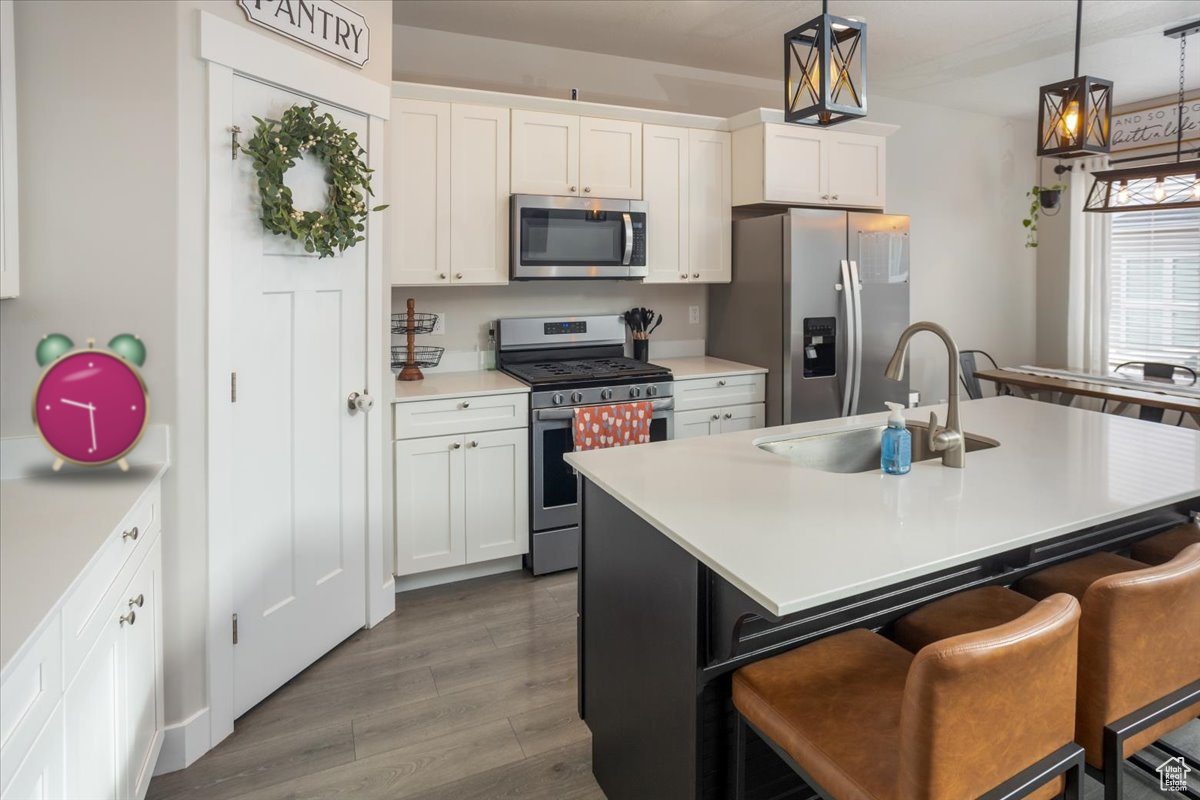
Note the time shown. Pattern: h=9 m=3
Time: h=9 m=29
